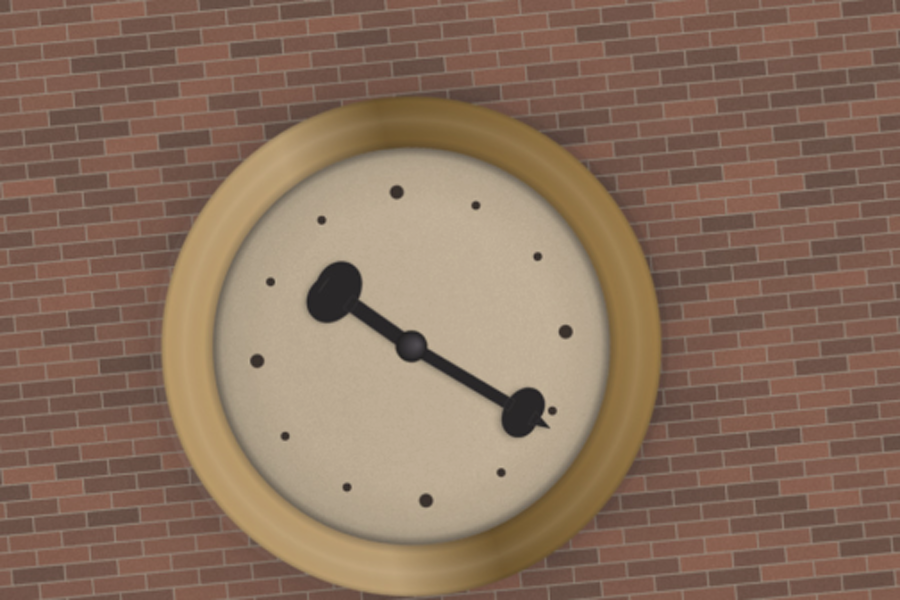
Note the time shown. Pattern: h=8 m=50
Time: h=10 m=21
